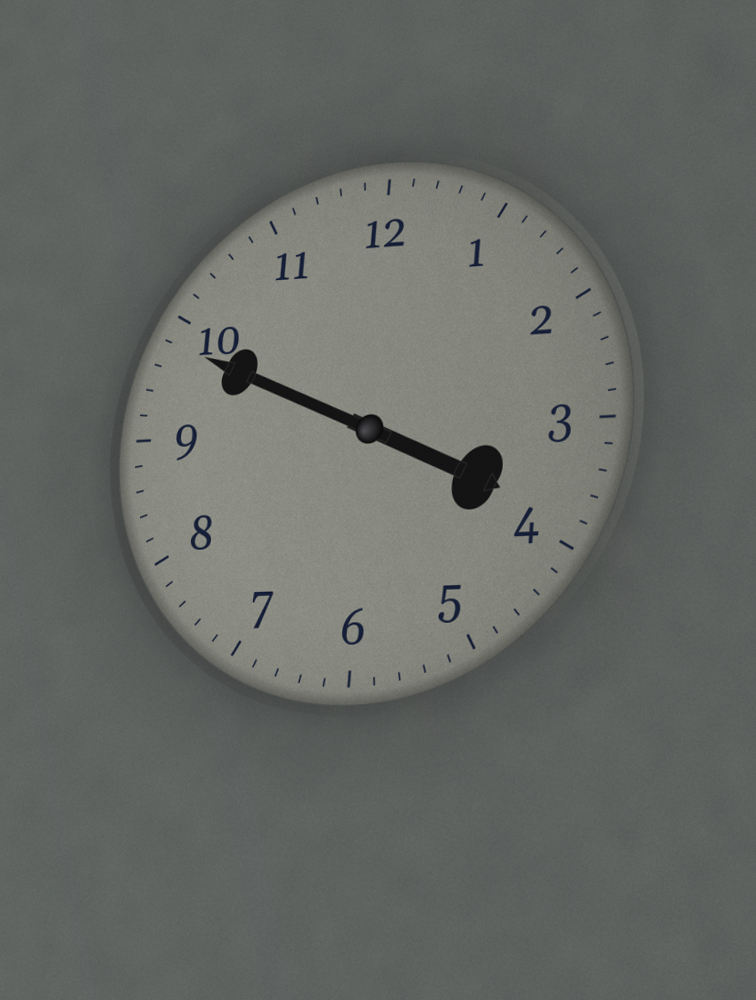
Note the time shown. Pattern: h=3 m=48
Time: h=3 m=49
